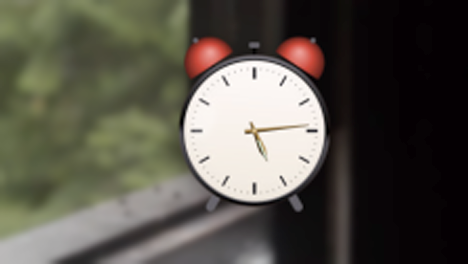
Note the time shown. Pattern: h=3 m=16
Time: h=5 m=14
